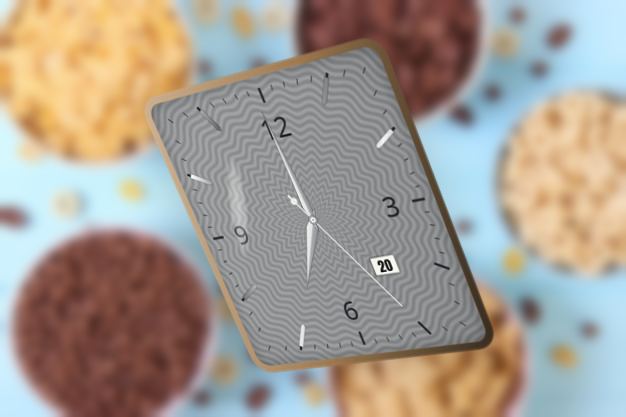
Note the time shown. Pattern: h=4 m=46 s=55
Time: h=6 m=59 s=25
